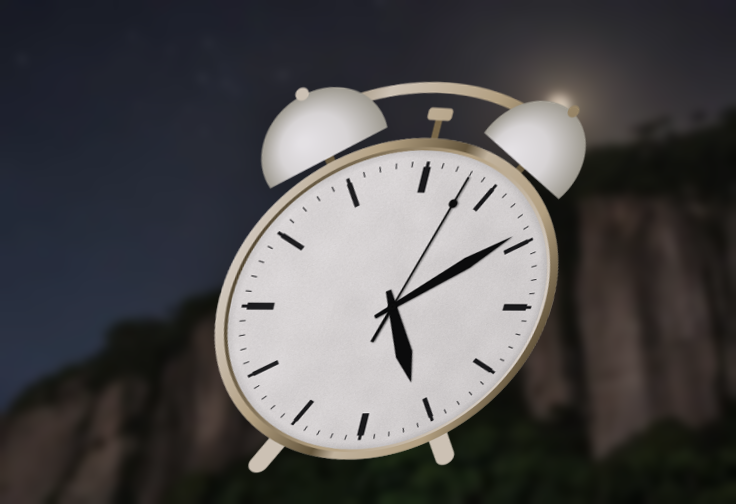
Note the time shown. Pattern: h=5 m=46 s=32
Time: h=5 m=9 s=3
